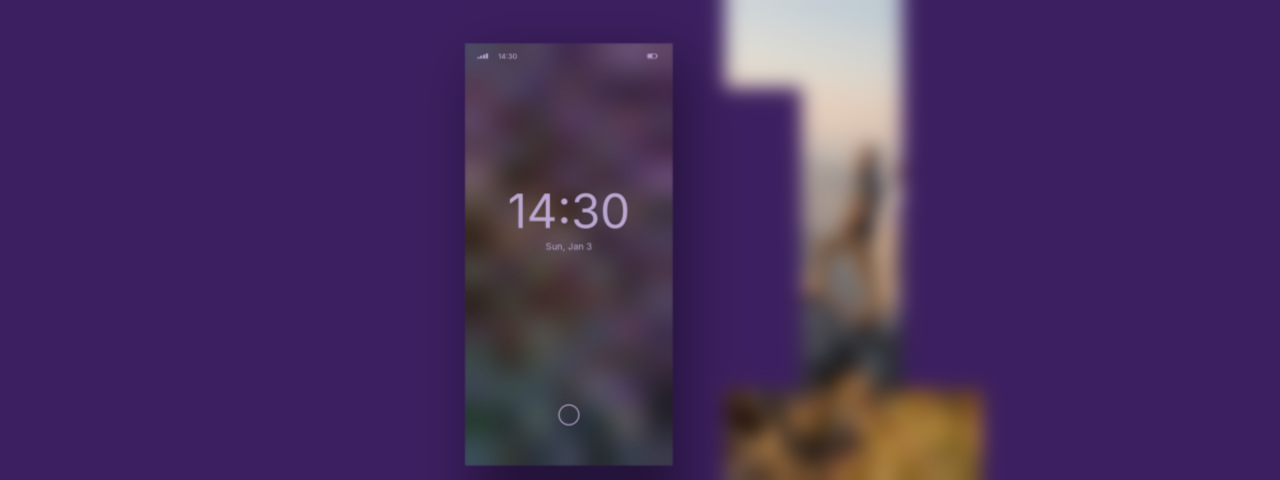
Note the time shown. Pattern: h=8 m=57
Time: h=14 m=30
